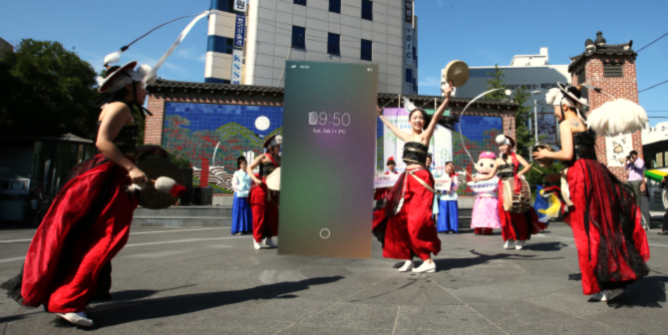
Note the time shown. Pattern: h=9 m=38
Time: h=9 m=50
